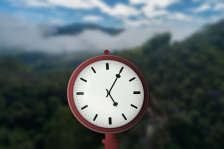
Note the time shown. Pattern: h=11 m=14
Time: h=5 m=5
